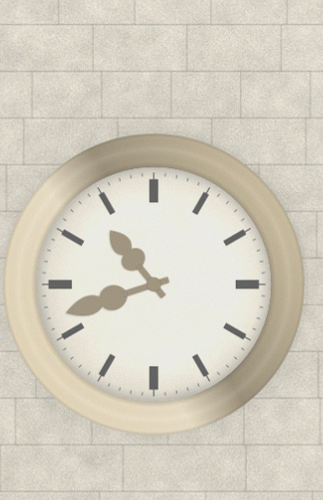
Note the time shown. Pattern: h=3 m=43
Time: h=10 m=42
